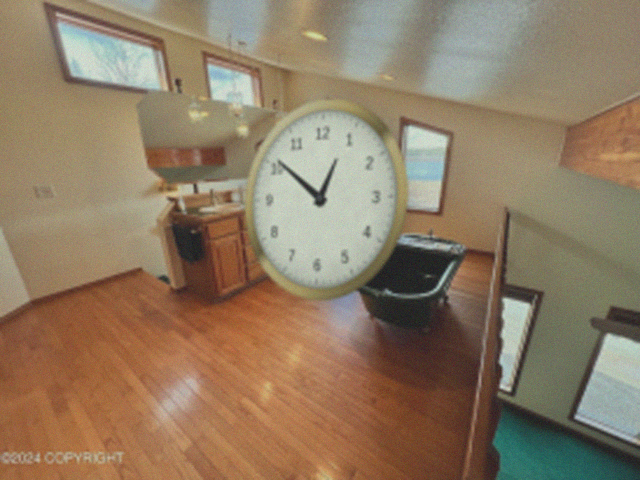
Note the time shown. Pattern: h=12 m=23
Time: h=12 m=51
